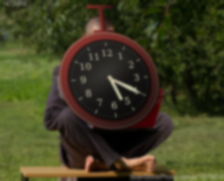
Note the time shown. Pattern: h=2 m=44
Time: h=5 m=20
